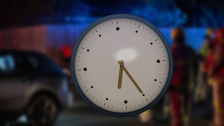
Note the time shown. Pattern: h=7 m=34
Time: h=6 m=25
